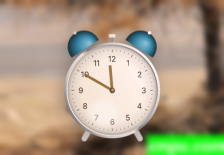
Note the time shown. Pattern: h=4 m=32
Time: h=11 m=50
